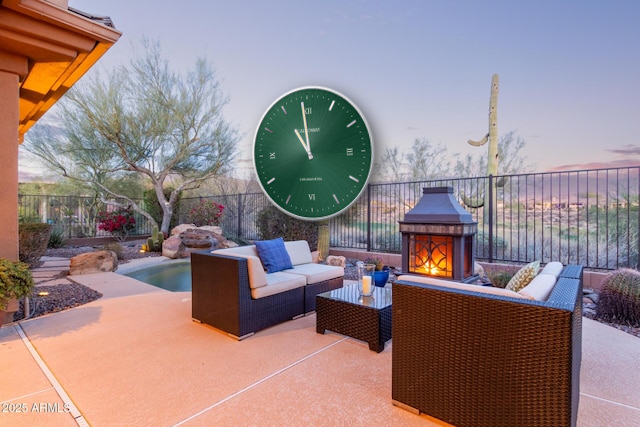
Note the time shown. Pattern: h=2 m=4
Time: h=10 m=59
